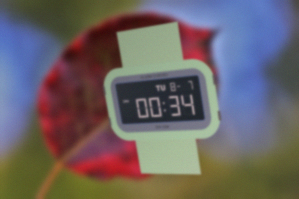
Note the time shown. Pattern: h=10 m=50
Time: h=0 m=34
